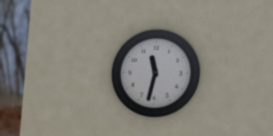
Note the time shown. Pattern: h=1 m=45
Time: h=11 m=32
